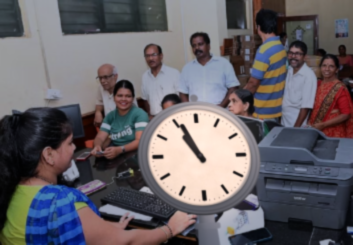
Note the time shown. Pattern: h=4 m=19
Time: h=10 m=56
